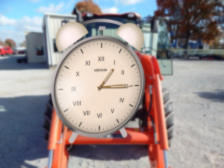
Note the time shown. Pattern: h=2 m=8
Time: h=1 m=15
